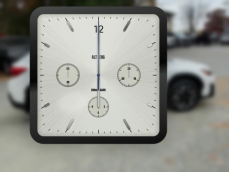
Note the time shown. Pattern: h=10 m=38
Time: h=6 m=0
